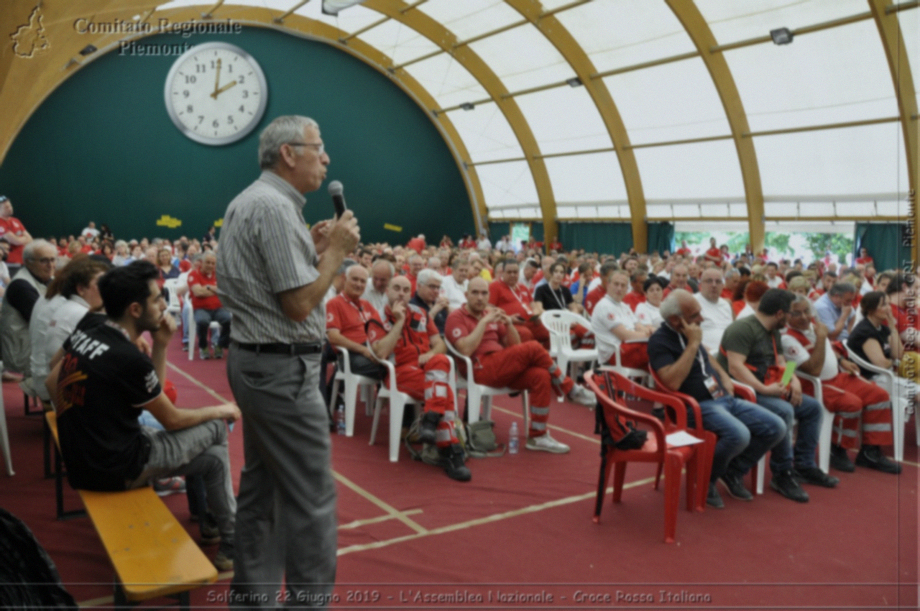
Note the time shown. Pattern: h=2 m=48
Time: h=2 m=1
